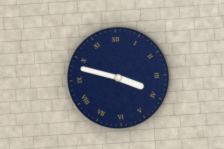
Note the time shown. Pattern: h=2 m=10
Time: h=3 m=48
